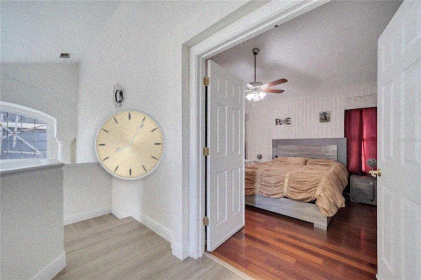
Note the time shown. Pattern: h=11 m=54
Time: h=8 m=5
